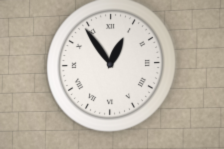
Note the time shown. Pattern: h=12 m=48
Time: h=12 m=54
